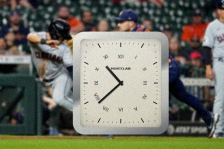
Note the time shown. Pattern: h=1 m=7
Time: h=10 m=38
